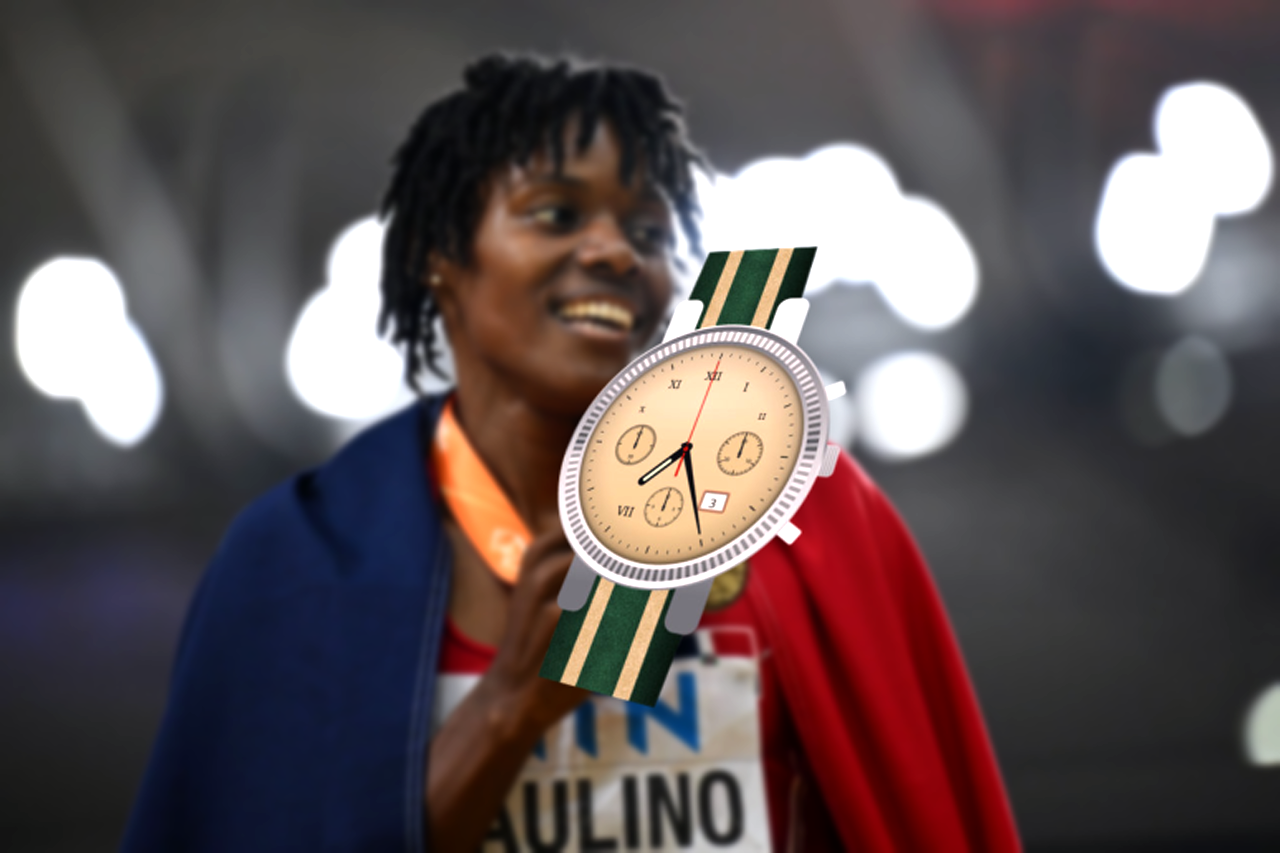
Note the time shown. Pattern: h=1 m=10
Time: h=7 m=25
